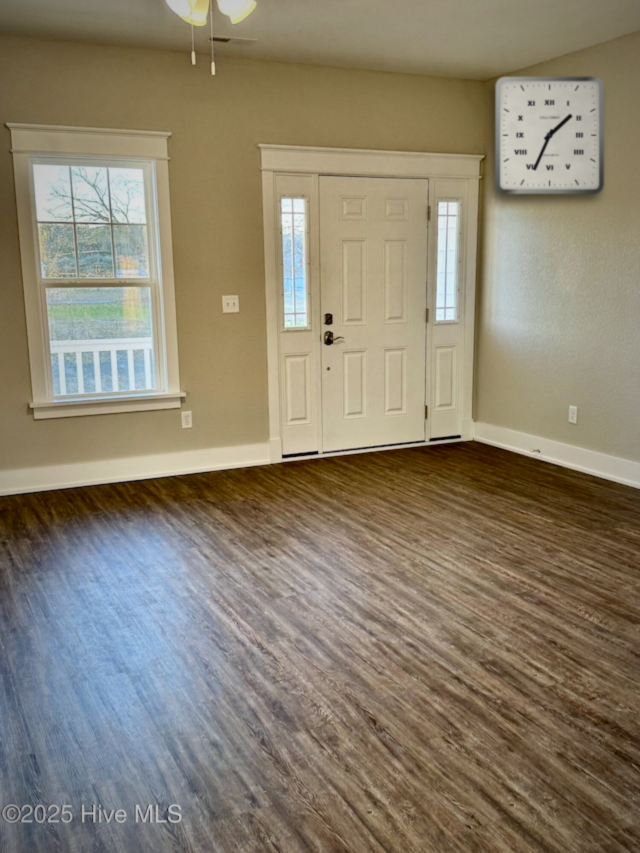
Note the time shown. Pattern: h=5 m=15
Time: h=1 m=34
